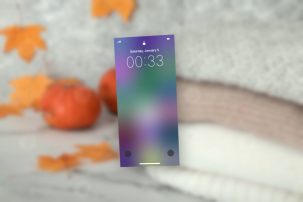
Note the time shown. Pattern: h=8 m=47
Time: h=0 m=33
